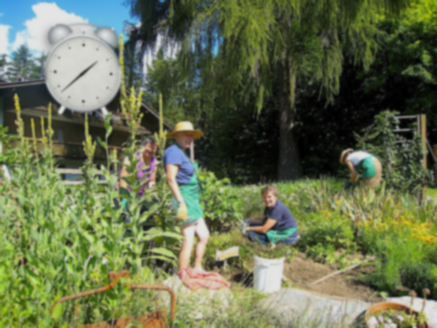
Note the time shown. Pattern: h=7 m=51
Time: h=1 m=38
